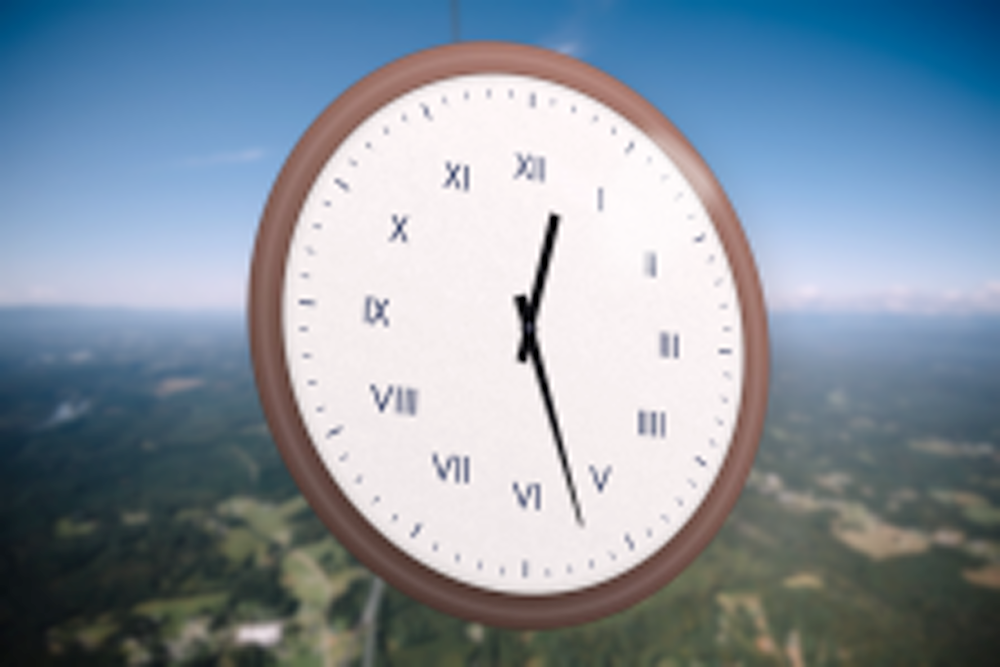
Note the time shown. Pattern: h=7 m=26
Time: h=12 m=27
